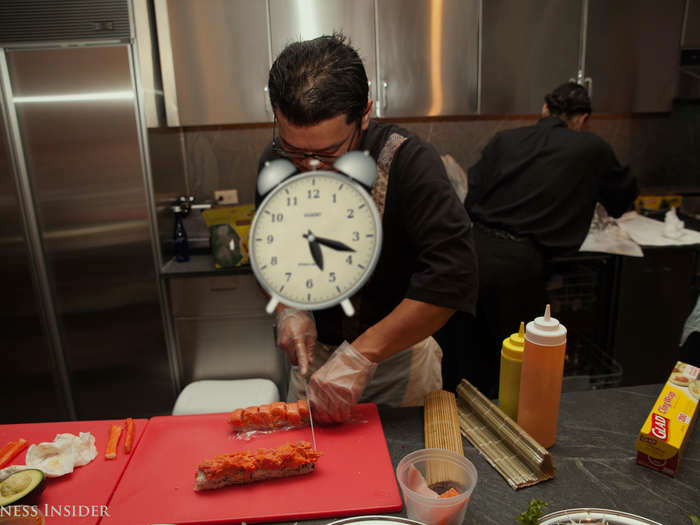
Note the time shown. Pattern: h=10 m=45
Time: h=5 m=18
